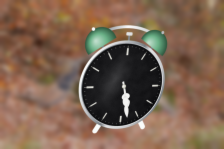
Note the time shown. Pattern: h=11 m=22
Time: h=5 m=28
